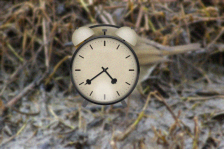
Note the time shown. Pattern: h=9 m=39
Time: h=4 m=39
